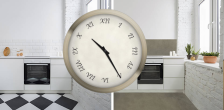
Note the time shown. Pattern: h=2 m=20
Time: h=10 m=25
